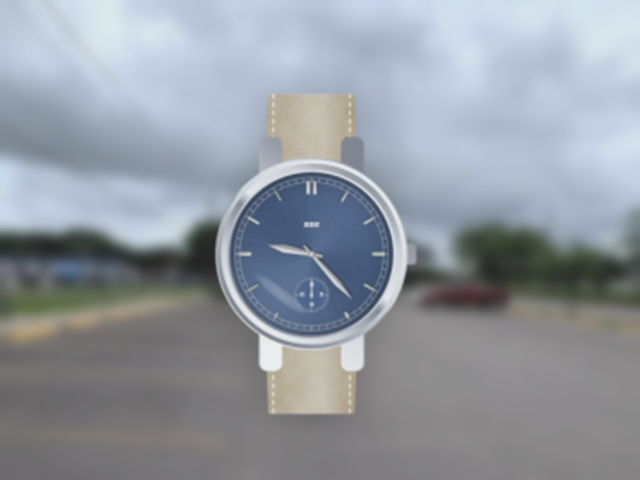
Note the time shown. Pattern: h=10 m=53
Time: h=9 m=23
